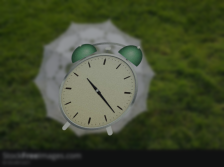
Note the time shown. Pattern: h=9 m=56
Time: h=10 m=22
